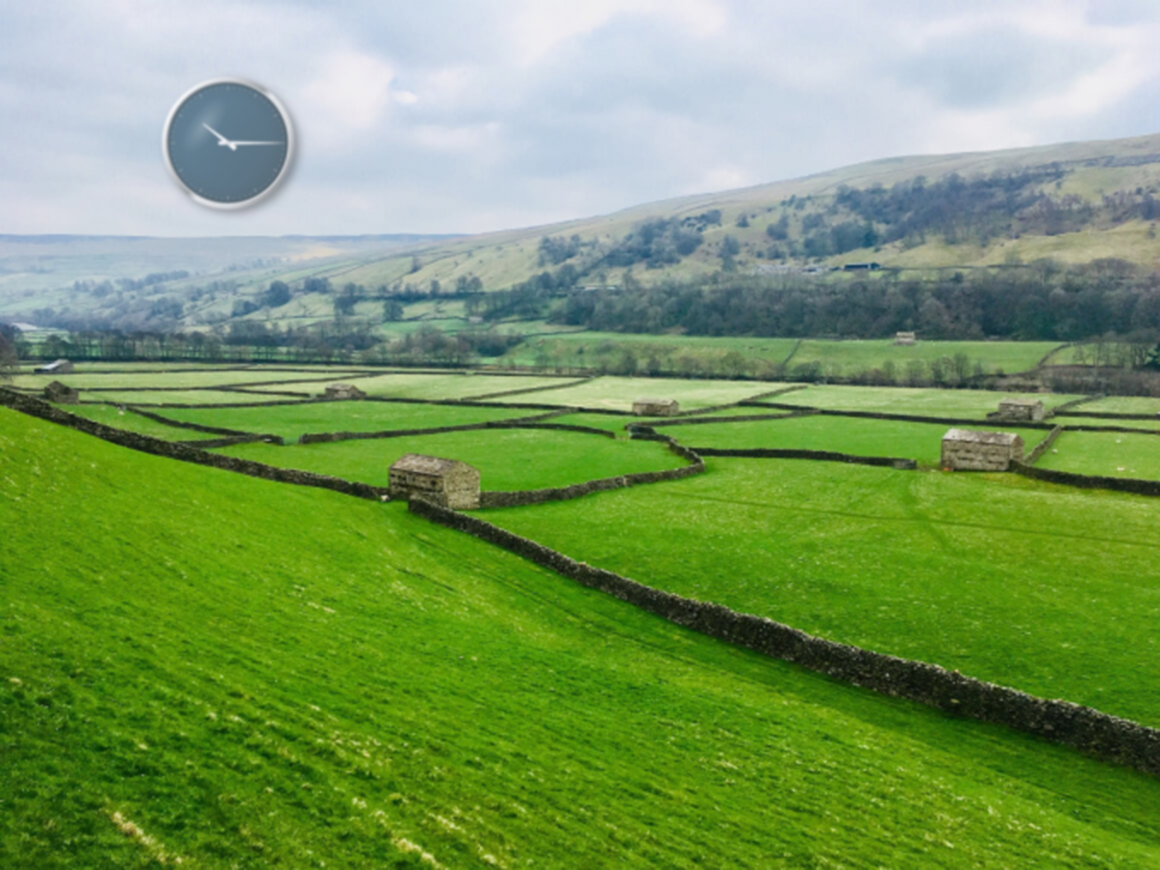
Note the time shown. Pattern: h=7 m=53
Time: h=10 m=15
